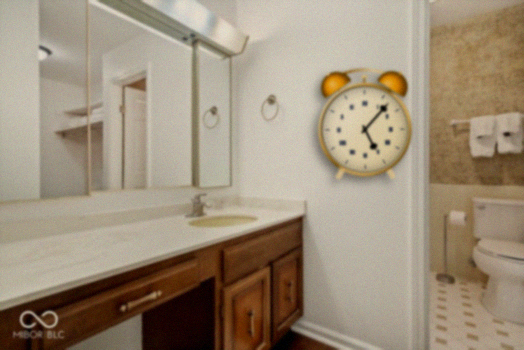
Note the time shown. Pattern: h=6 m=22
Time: h=5 m=7
